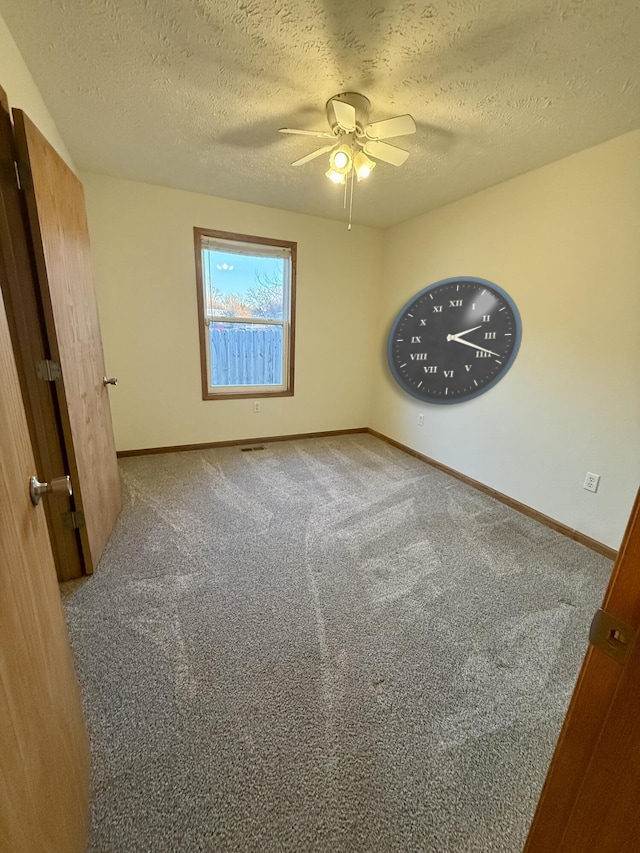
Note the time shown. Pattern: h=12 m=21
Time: h=2 m=19
